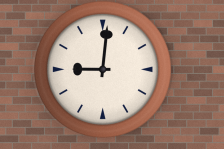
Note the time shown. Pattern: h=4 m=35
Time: h=9 m=1
